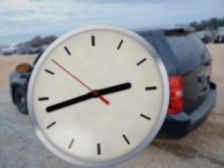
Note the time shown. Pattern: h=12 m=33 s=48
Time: h=2 m=42 s=52
